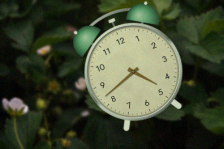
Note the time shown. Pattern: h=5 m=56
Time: h=4 m=42
